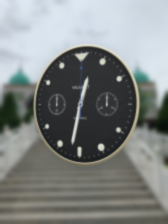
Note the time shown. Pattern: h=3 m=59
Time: h=12 m=32
